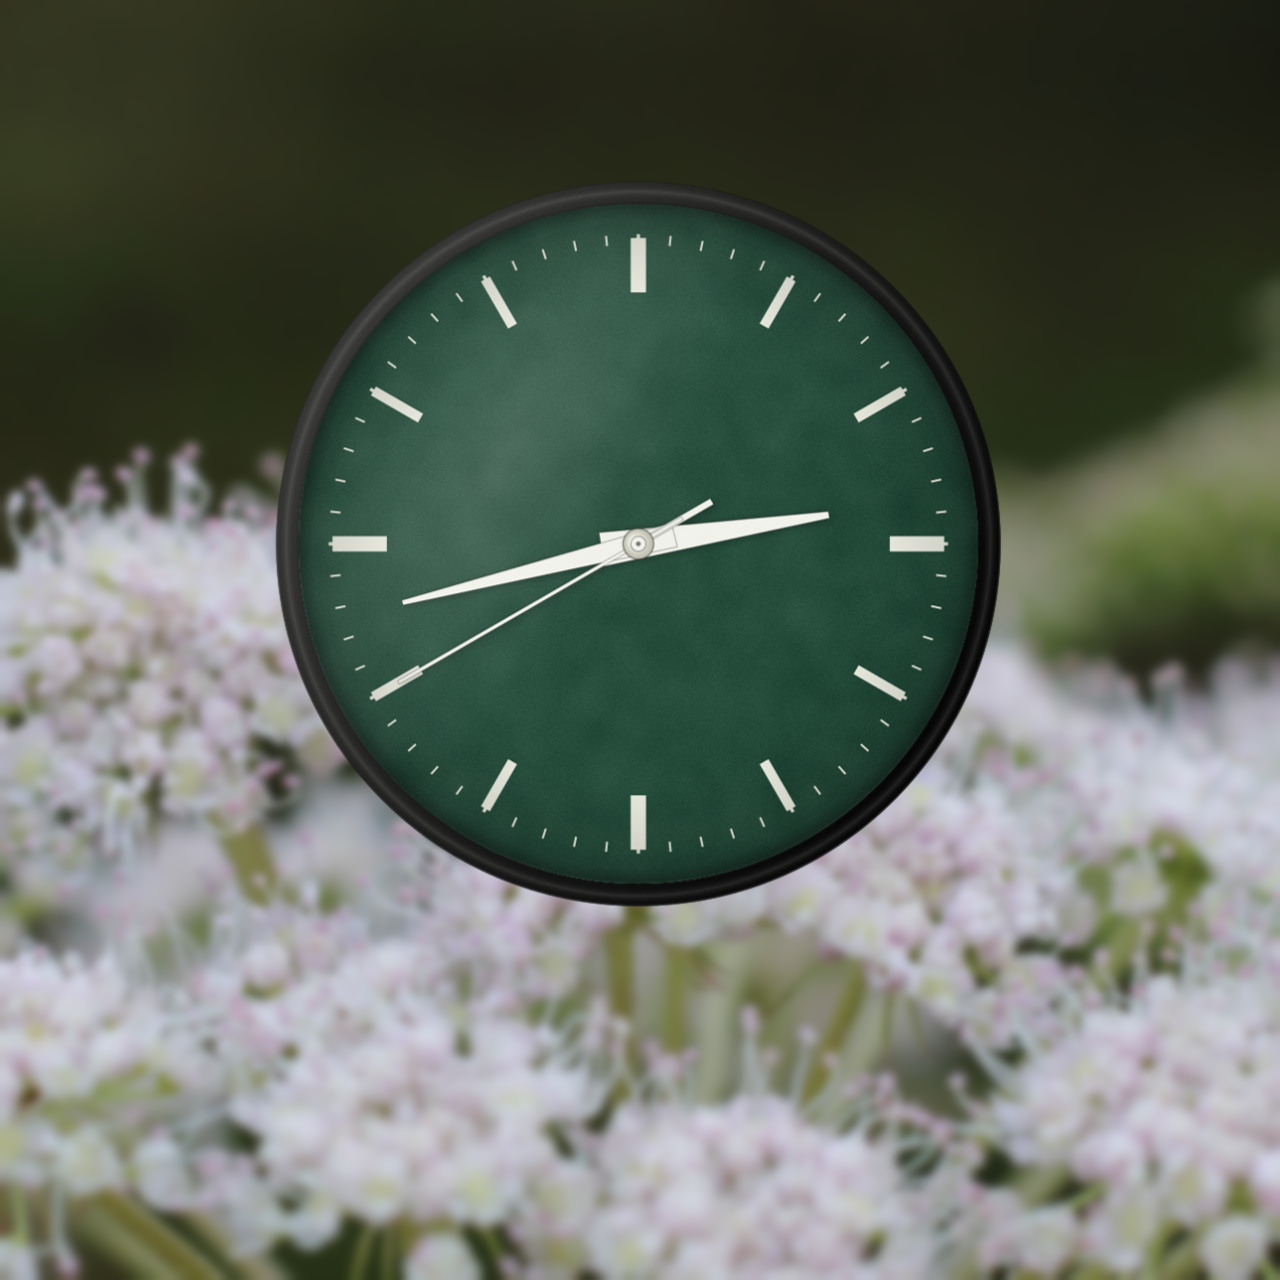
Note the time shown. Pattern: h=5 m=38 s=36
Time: h=2 m=42 s=40
